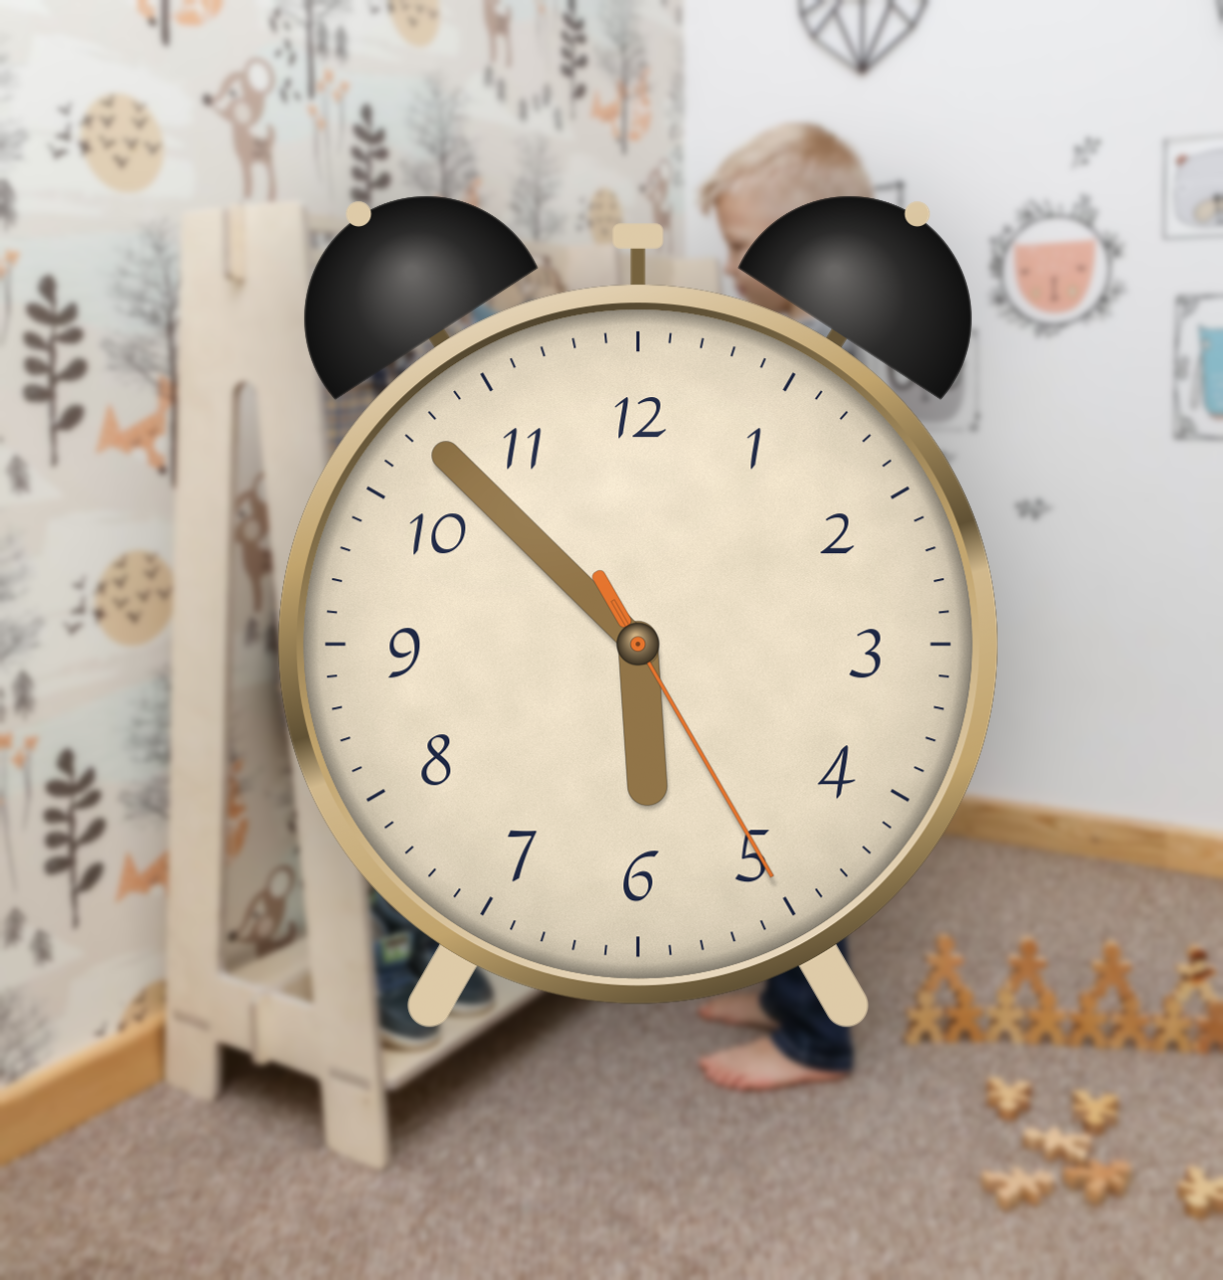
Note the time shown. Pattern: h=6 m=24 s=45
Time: h=5 m=52 s=25
